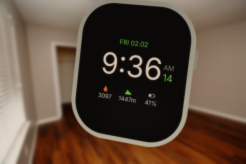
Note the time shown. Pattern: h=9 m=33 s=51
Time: h=9 m=36 s=14
